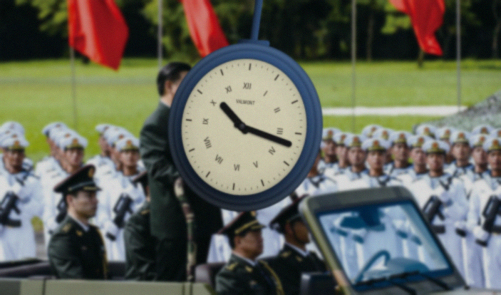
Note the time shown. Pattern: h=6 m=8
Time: h=10 m=17
